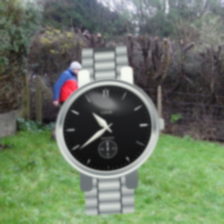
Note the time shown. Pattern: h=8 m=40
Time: h=10 m=39
